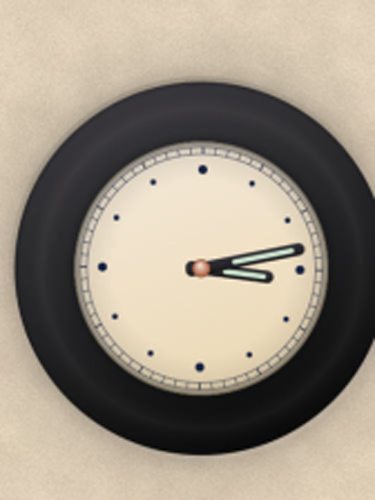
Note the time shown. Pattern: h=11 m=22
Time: h=3 m=13
